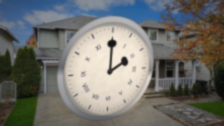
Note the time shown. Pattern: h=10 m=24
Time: h=2 m=0
